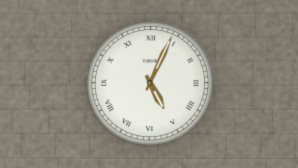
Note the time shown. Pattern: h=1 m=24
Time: h=5 m=4
